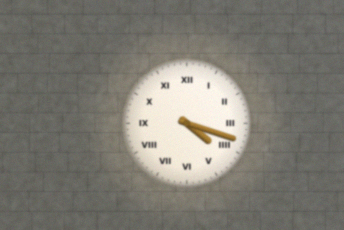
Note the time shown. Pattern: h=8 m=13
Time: h=4 m=18
